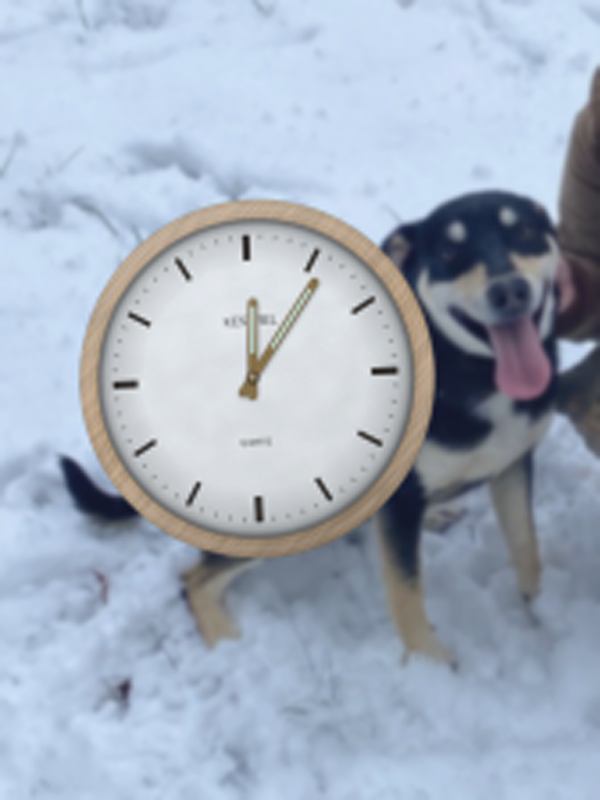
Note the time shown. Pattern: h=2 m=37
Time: h=12 m=6
